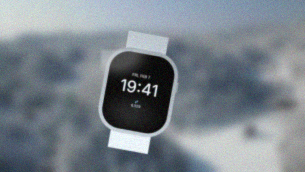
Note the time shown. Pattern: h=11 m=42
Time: h=19 m=41
